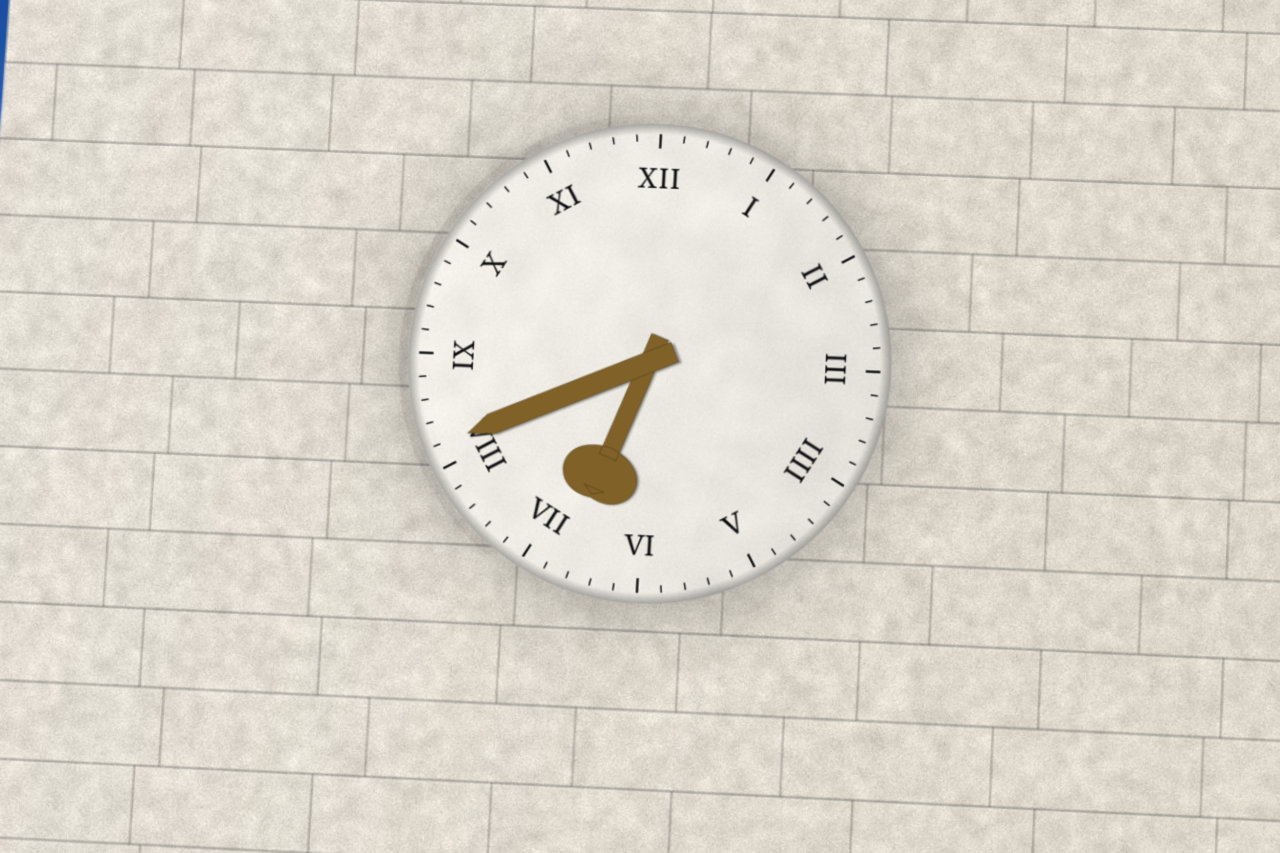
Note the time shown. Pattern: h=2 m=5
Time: h=6 m=41
